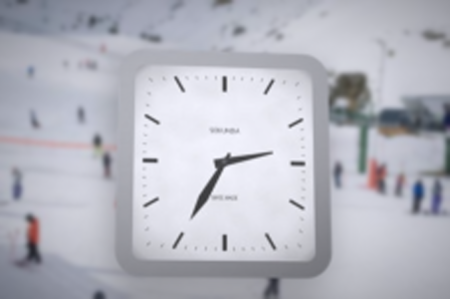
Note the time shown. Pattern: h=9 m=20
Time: h=2 m=35
